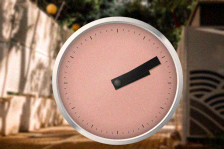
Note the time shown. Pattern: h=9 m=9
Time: h=2 m=10
